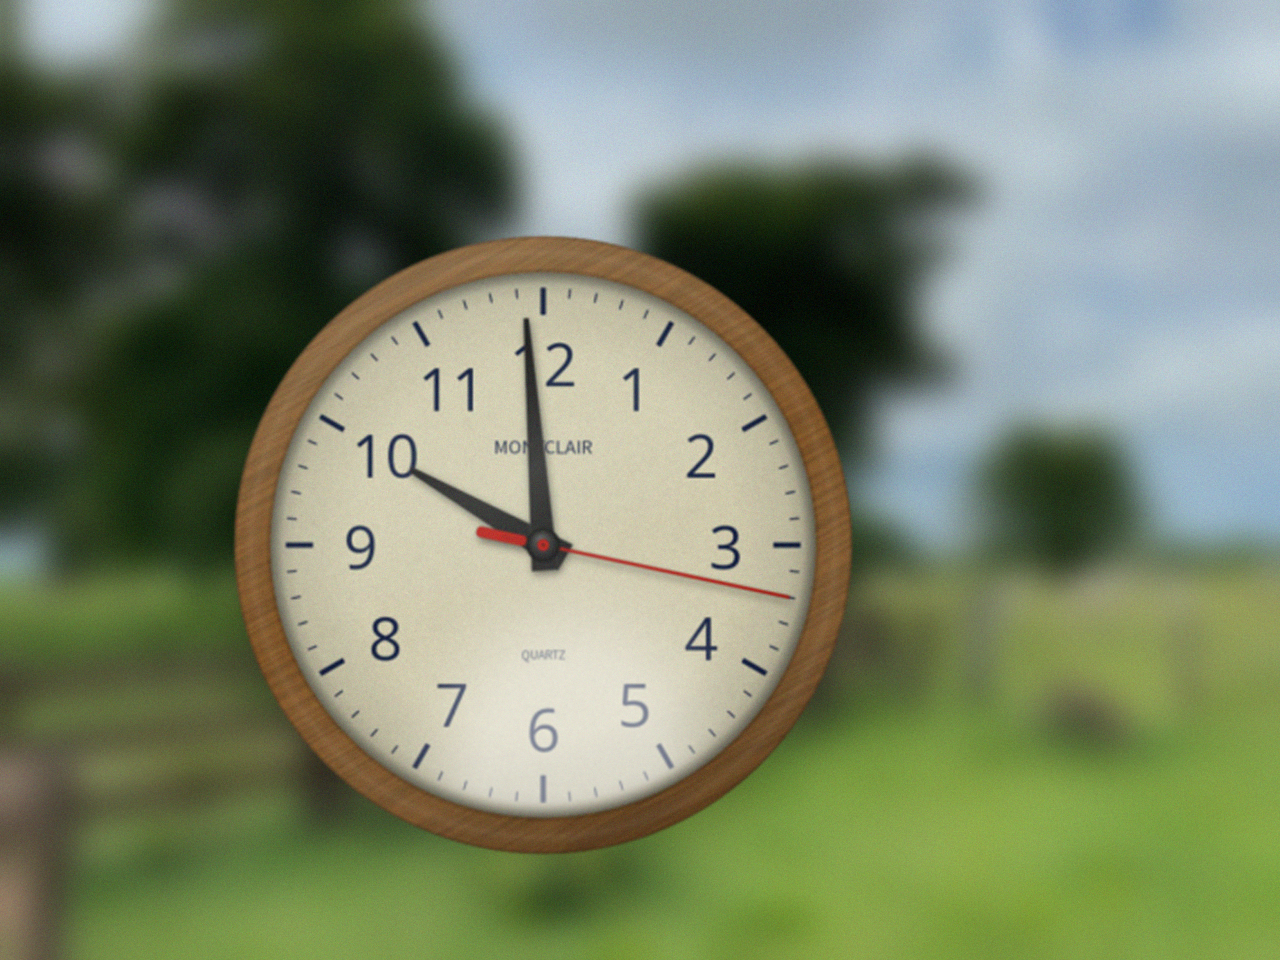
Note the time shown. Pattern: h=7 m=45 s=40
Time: h=9 m=59 s=17
